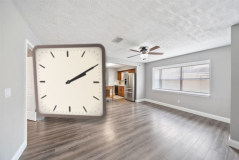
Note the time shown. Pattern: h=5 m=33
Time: h=2 m=10
